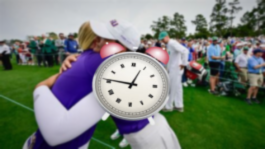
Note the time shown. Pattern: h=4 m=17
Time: h=12 m=46
